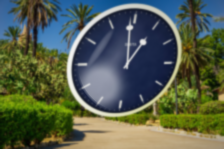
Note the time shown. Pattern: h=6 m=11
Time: h=12 m=59
